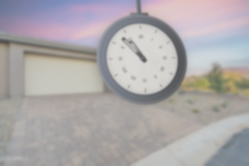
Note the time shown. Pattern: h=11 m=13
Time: h=10 m=53
